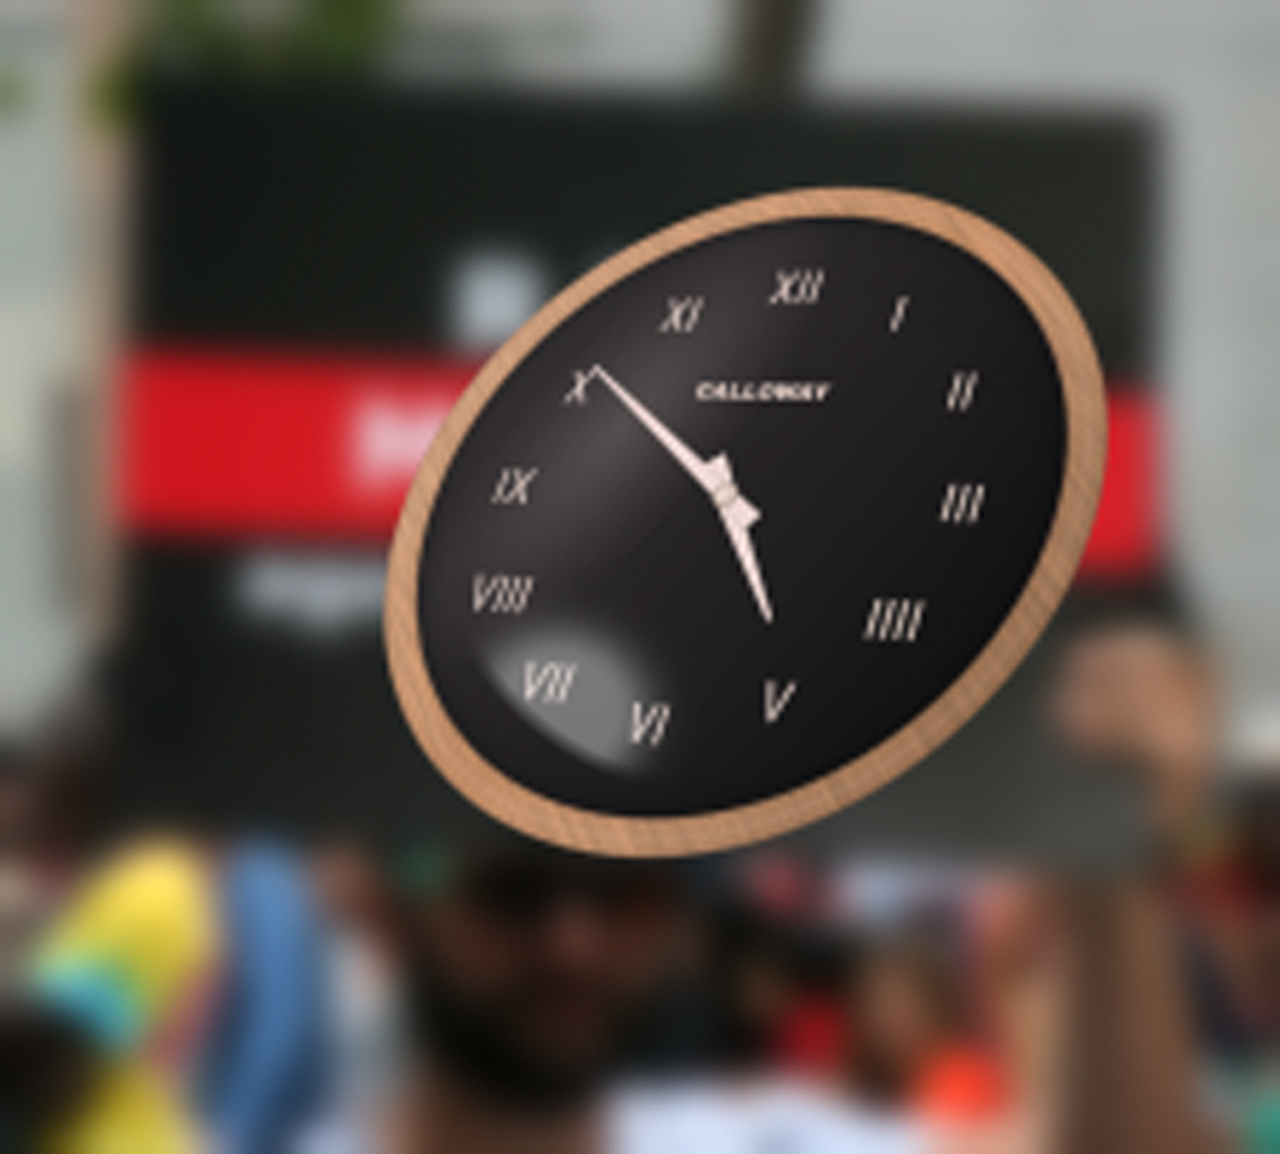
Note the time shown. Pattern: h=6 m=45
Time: h=4 m=51
